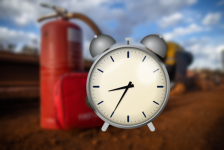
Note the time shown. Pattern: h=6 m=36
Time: h=8 m=35
